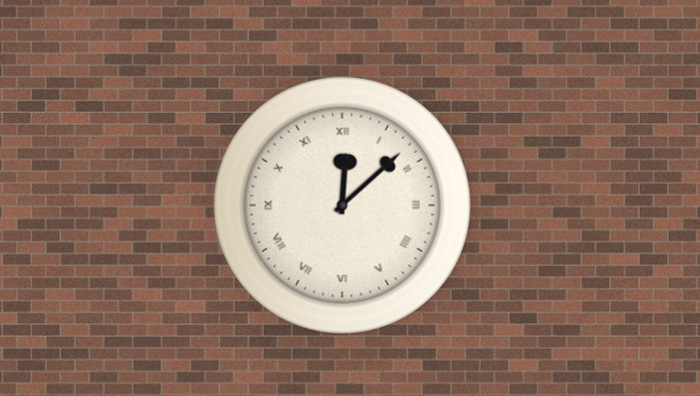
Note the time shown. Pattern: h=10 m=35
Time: h=12 m=8
